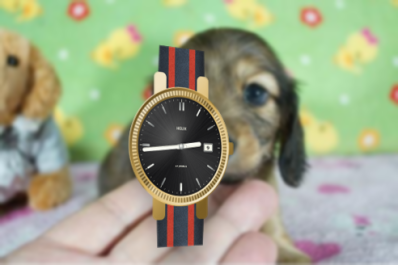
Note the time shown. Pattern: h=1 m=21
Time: h=2 m=44
